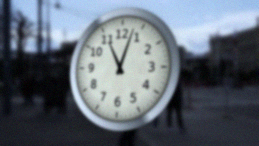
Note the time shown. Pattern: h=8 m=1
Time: h=11 m=3
